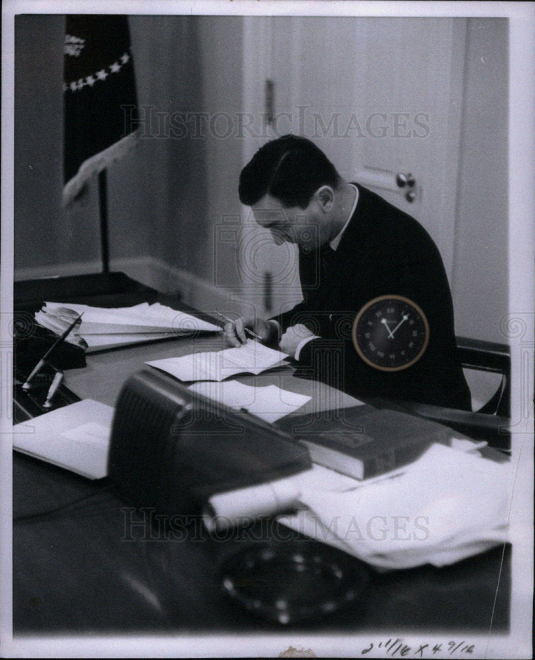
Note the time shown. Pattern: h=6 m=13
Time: h=11 m=7
